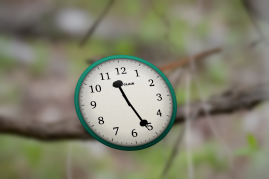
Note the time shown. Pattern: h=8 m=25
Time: h=11 m=26
